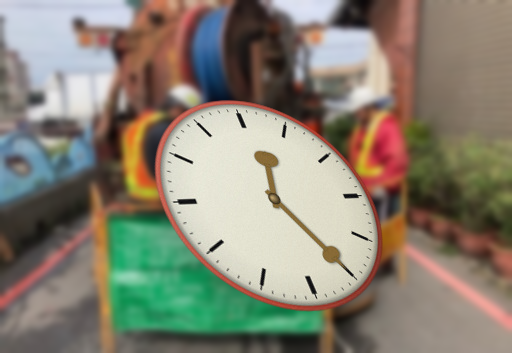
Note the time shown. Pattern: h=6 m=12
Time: h=12 m=25
